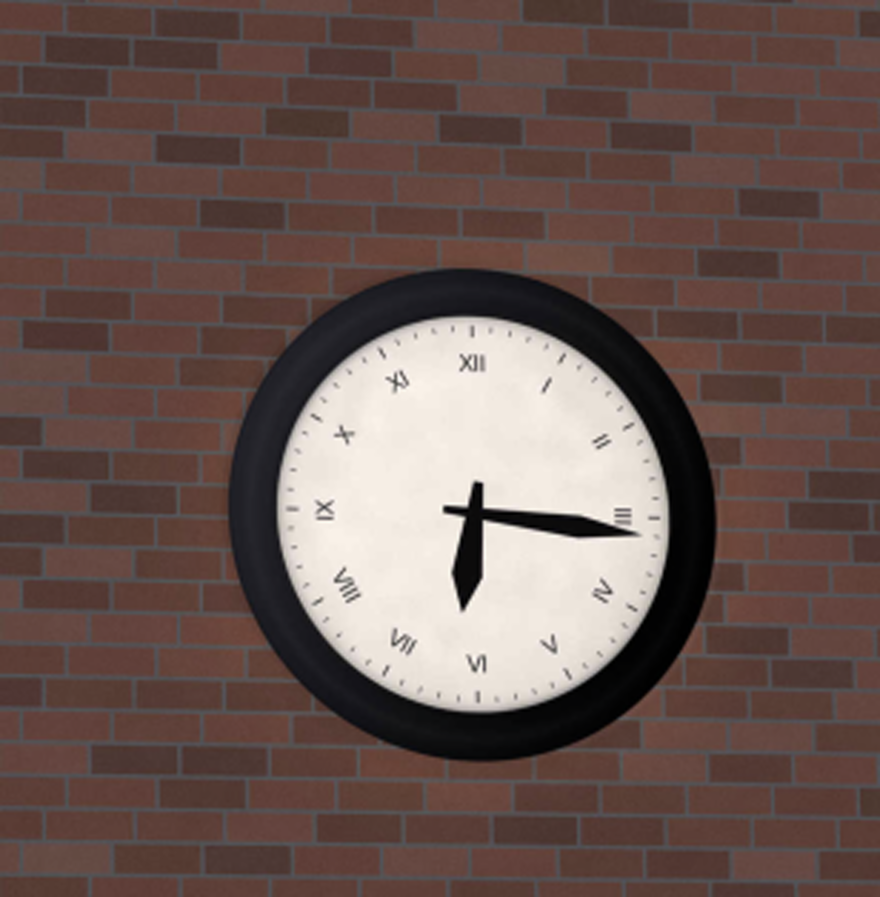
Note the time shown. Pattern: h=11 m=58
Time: h=6 m=16
